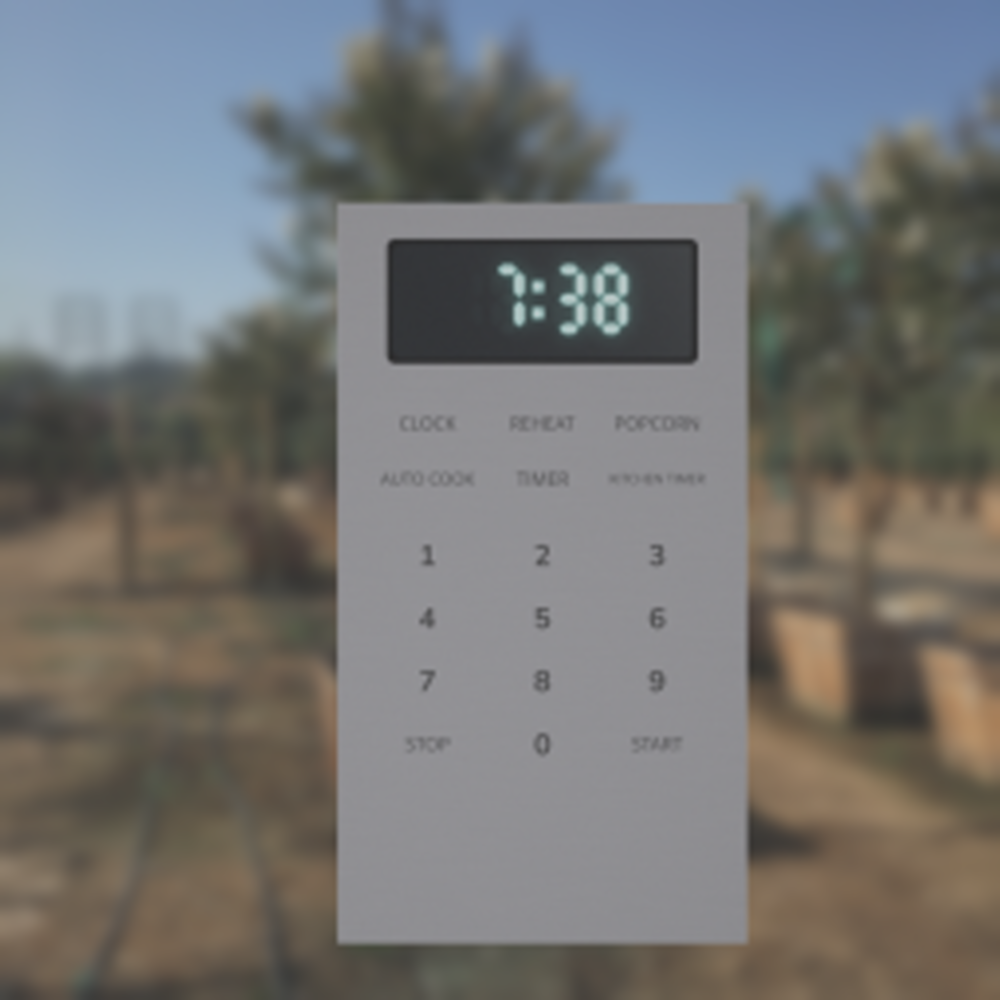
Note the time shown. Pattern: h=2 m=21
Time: h=7 m=38
